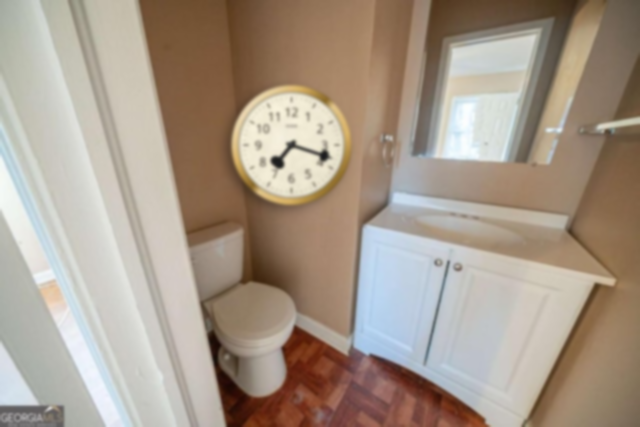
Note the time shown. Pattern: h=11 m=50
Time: h=7 m=18
